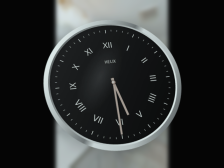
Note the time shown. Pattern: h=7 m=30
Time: h=5 m=30
